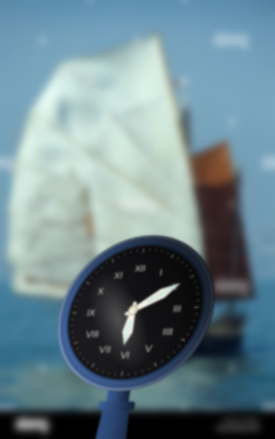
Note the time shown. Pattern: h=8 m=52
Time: h=6 m=10
